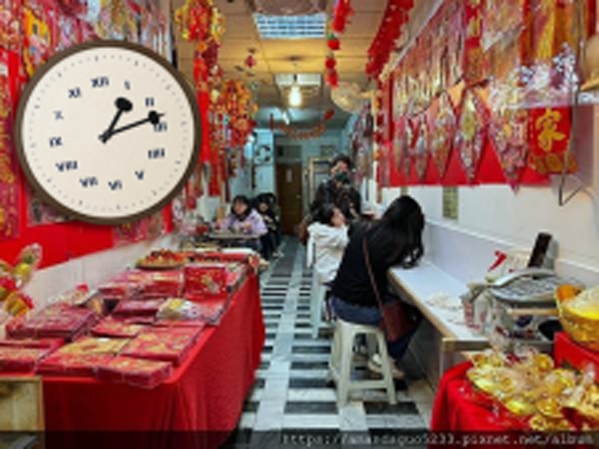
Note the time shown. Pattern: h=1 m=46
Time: h=1 m=13
